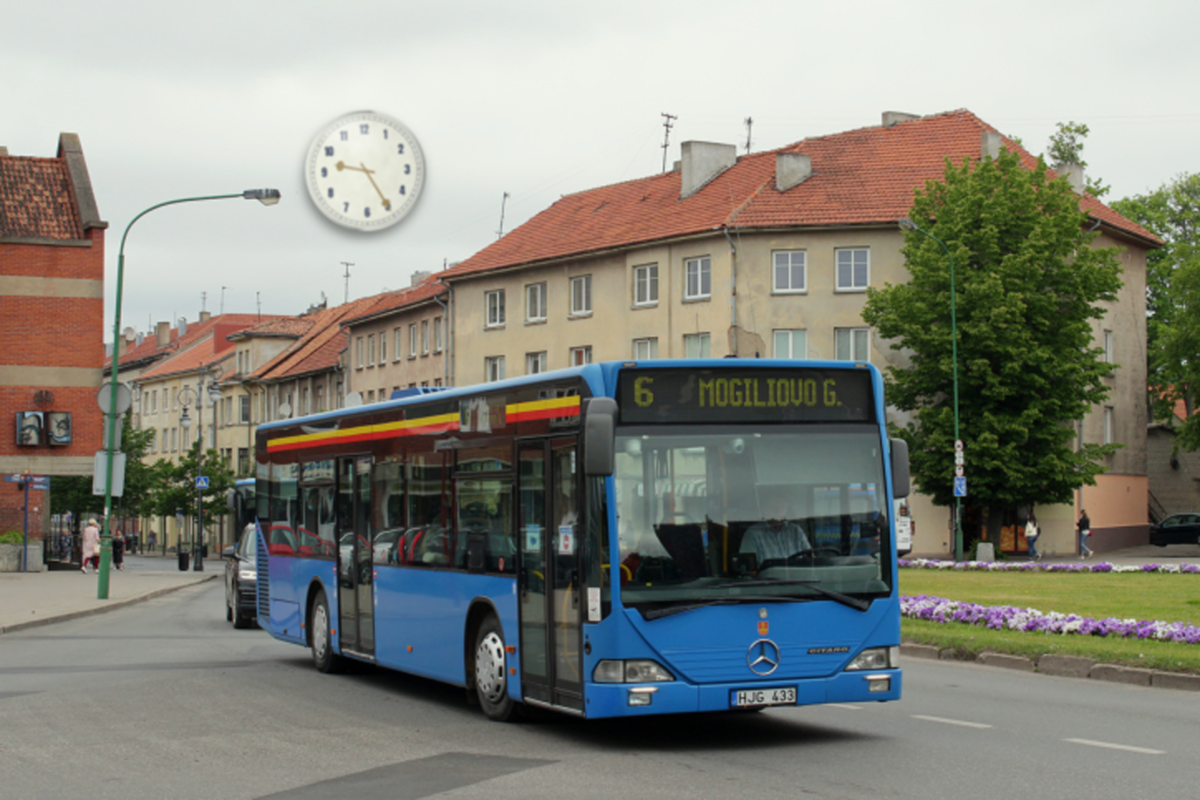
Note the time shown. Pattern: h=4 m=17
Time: h=9 m=25
